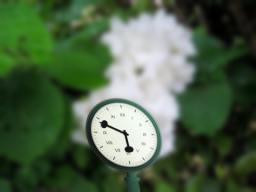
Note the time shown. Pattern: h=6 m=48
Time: h=5 m=49
